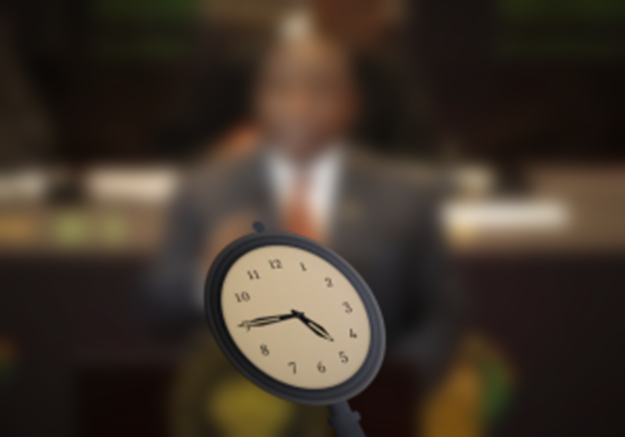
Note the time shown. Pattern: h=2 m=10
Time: h=4 m=45
